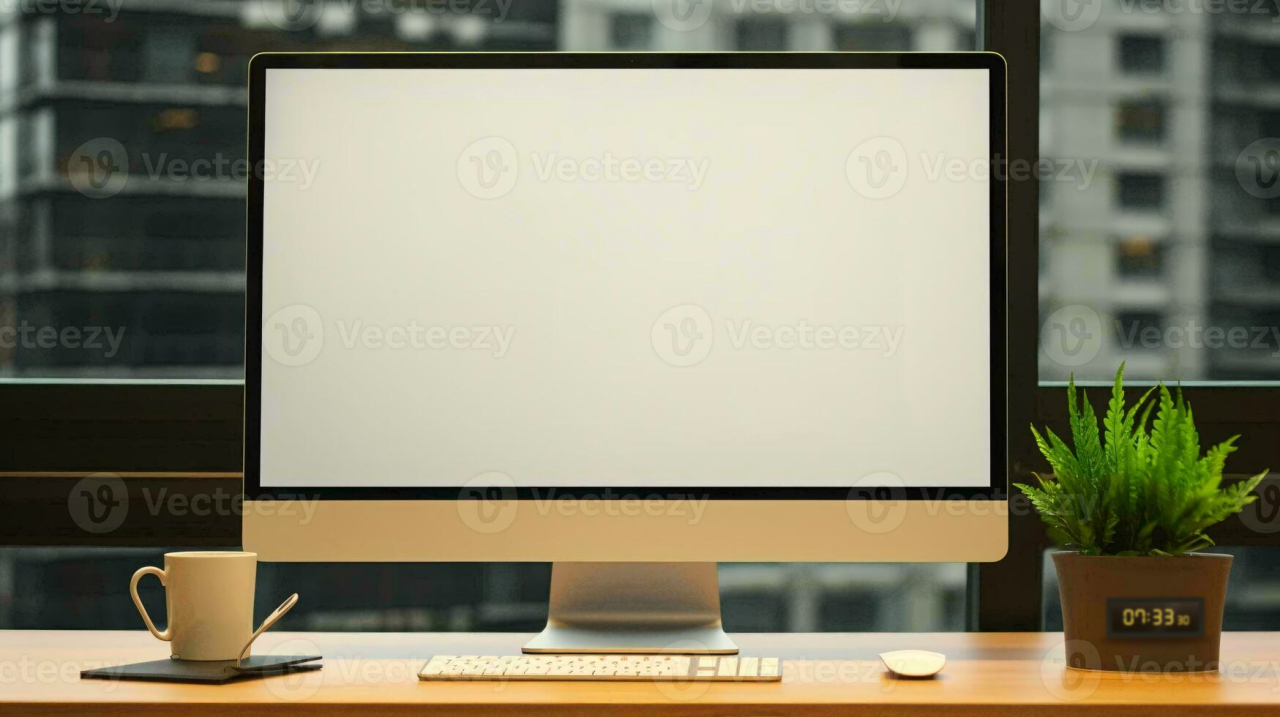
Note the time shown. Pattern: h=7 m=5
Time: h=7 m=33
